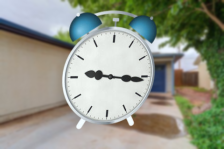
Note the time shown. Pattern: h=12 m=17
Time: h=9 m=16
